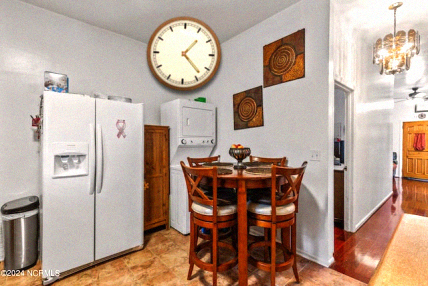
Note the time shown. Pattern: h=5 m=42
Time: h=1 m=23
